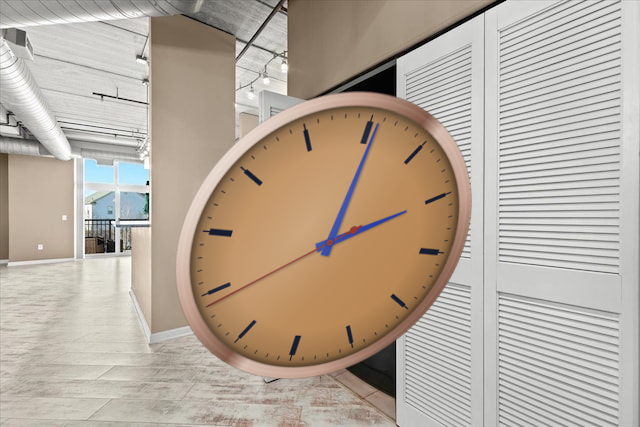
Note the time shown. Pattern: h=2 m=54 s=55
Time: h=2 m=0 s=39
